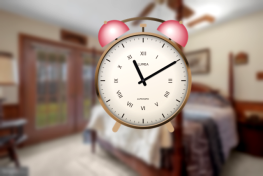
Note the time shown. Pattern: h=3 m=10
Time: h=11 m=10
